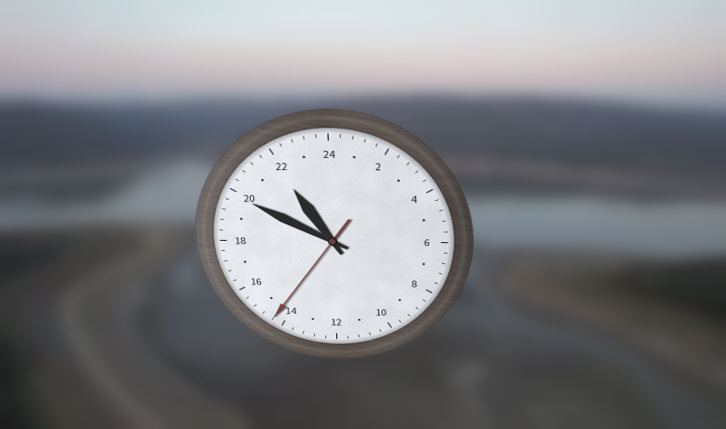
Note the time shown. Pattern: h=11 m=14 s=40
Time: h=21 m=49 s=36
